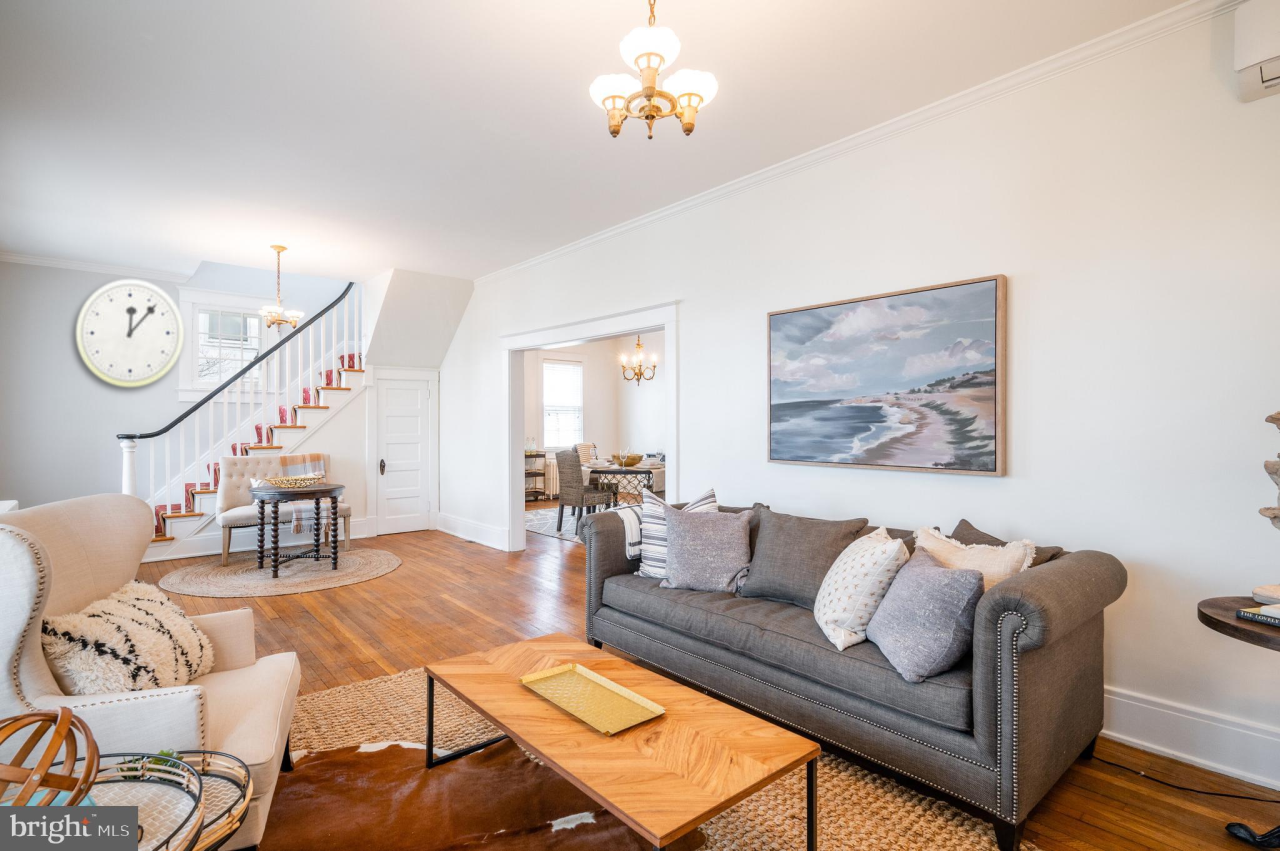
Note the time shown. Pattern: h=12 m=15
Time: h=12 m=7
